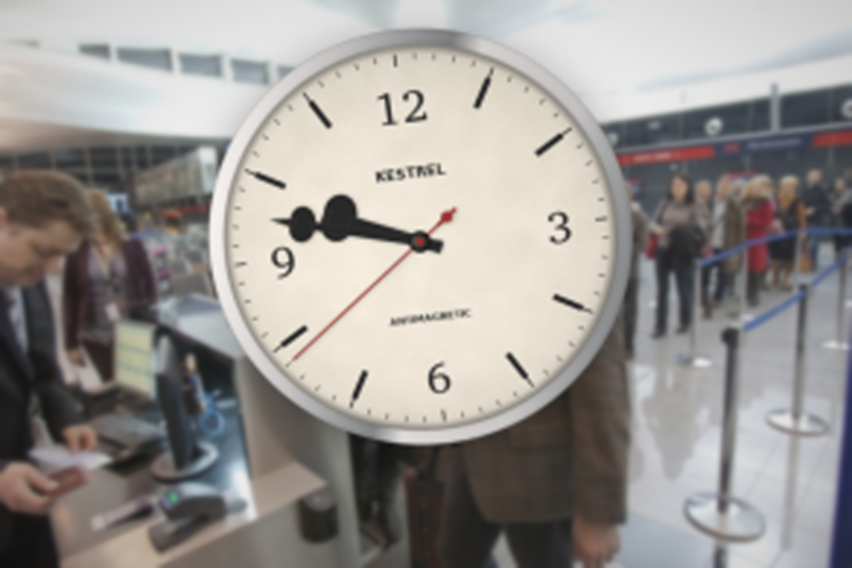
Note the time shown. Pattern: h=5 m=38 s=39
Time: h=9 m=47 s=39
